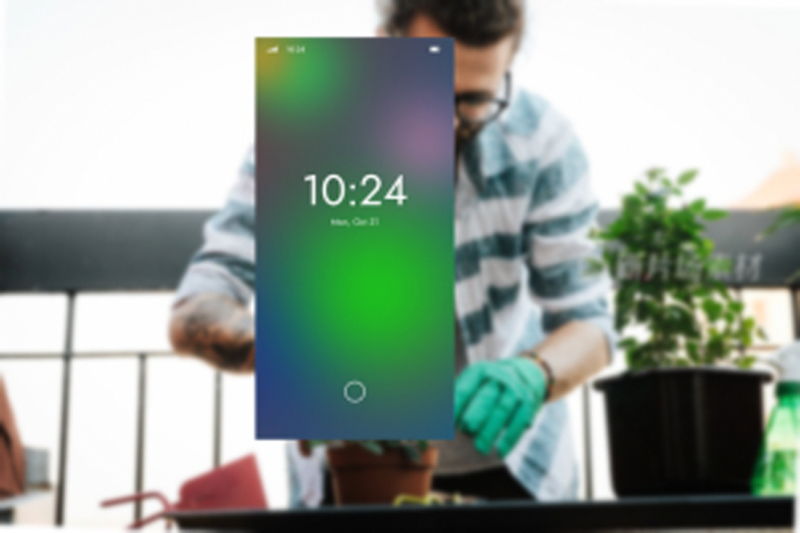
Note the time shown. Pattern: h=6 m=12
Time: h=10 m=24
